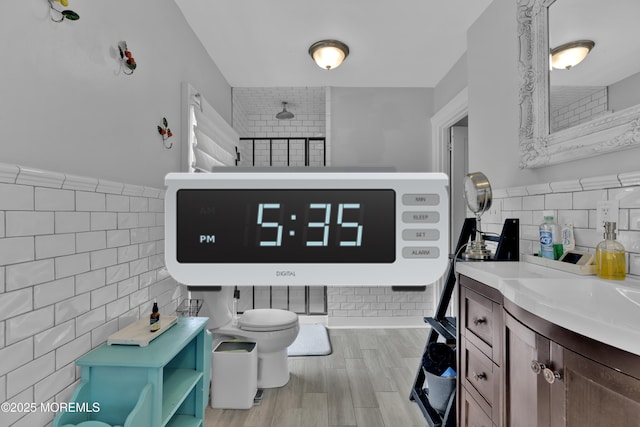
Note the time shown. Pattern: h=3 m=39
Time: h=5 m=35
